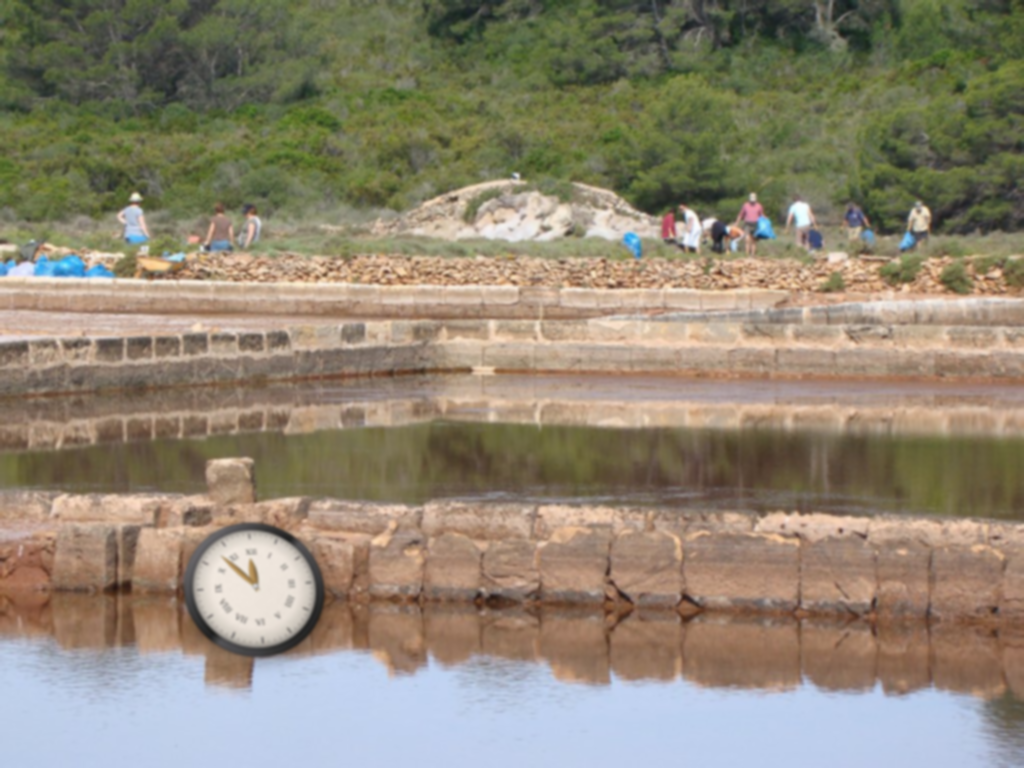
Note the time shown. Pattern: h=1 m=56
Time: h=11 m=53
